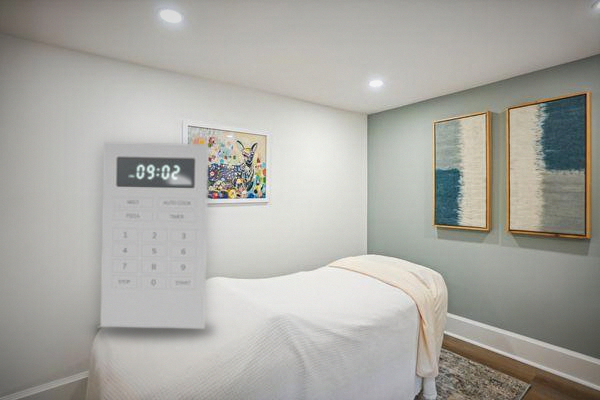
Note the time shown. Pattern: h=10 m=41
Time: h=9 m=2
